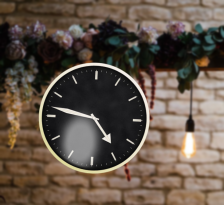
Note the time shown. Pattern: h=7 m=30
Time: h=4 m=47
